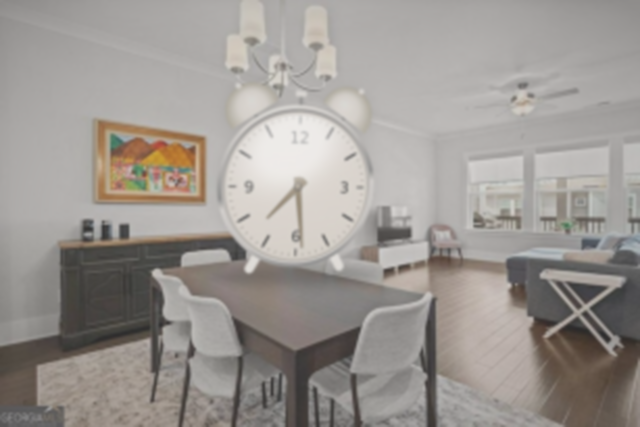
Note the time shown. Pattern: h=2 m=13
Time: h=7 m=29
